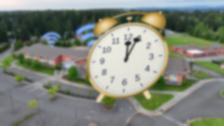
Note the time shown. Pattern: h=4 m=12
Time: h=12 m=4
